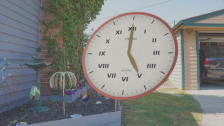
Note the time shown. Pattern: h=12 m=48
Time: h=5 m=0
